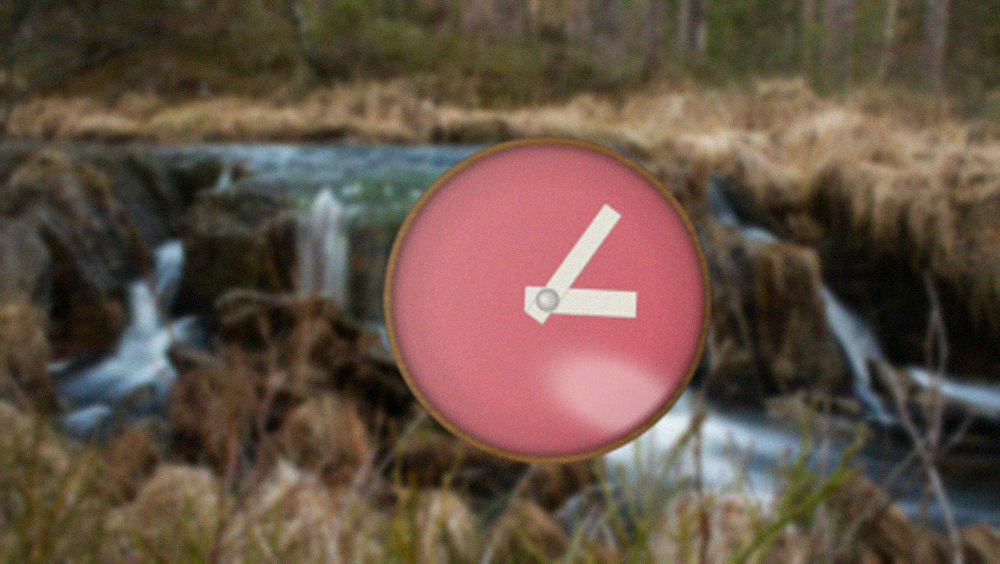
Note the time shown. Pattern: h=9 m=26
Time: h=3 m=6
